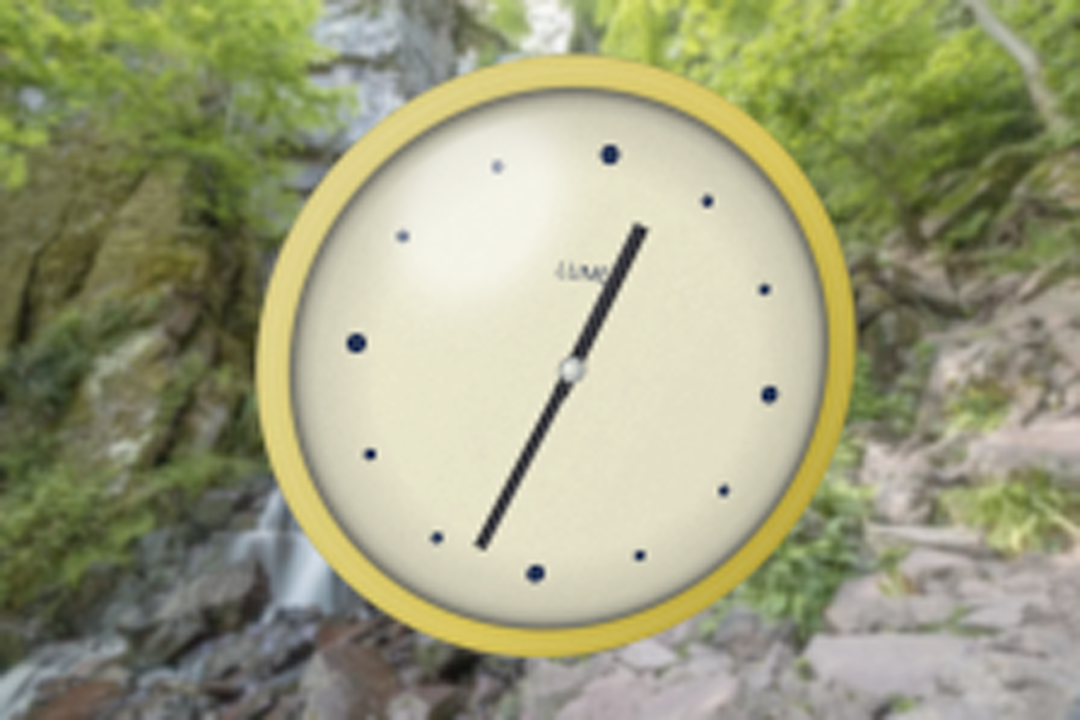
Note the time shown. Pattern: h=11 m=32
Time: h=12 m=33
